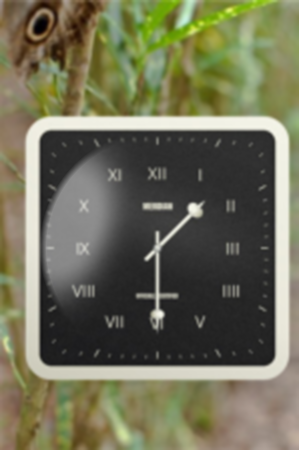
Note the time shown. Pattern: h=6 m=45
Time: h=1 m=30
